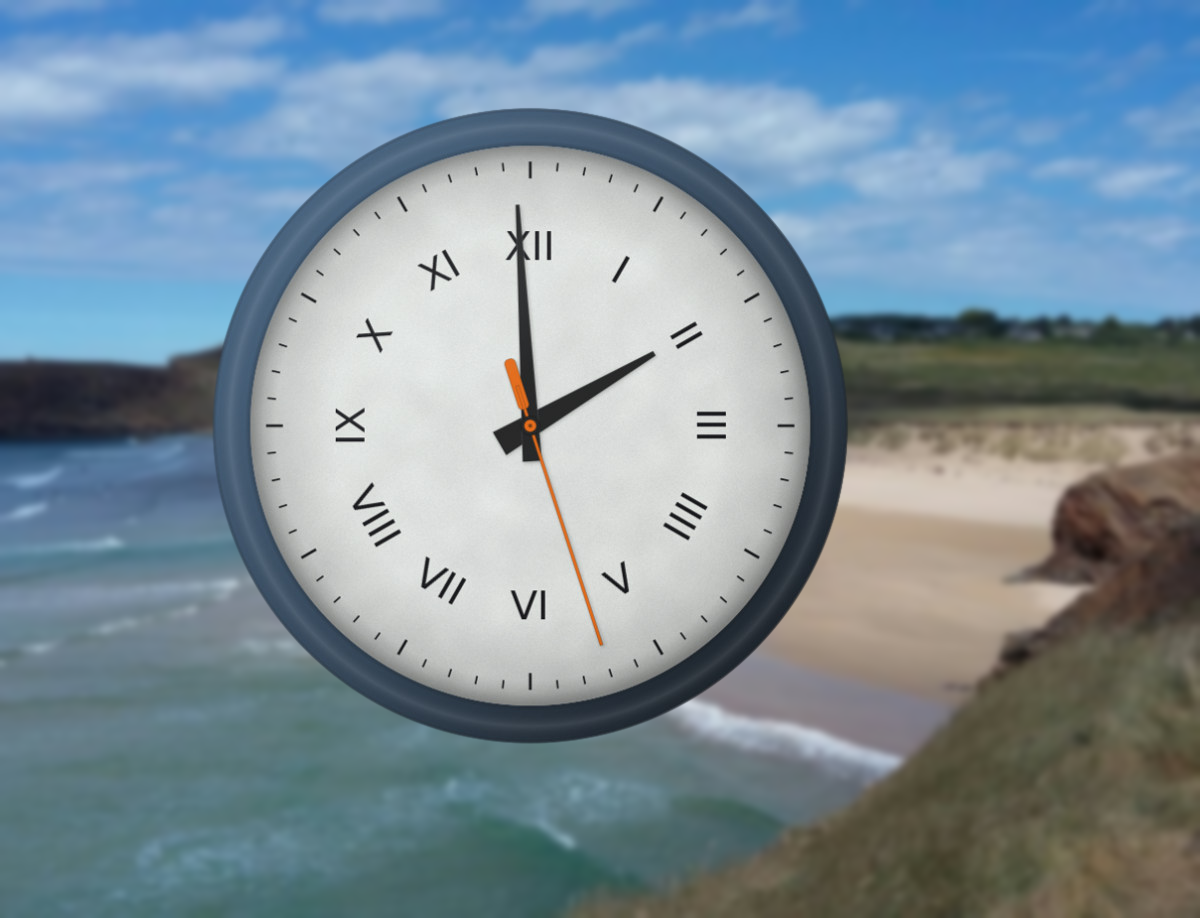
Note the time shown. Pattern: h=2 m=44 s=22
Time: h=1 m=59 s=27
